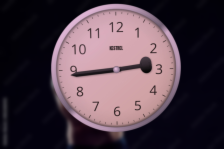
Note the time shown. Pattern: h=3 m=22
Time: h=2 m=44
